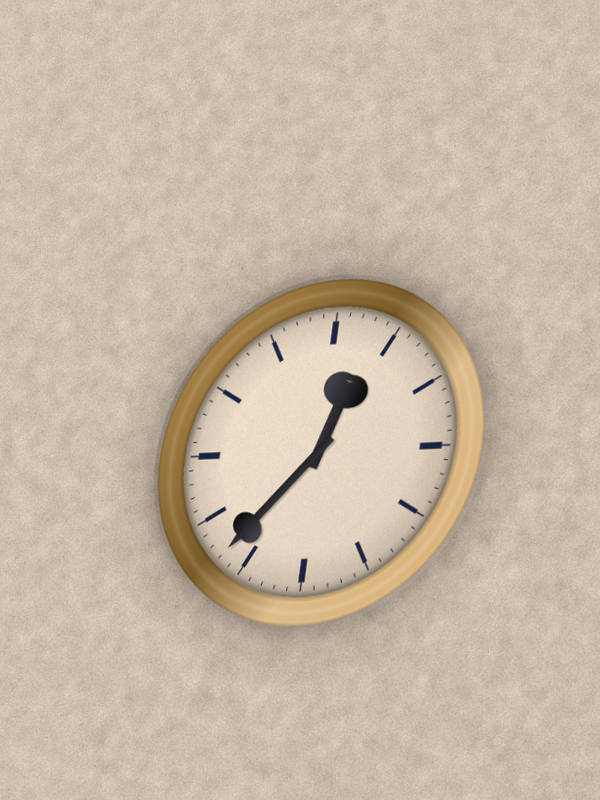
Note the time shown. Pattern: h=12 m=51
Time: h=12 m=37
